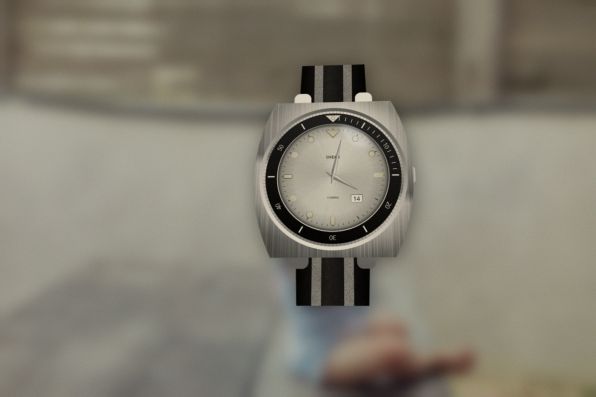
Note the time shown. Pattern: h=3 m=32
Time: h=4 m=2
